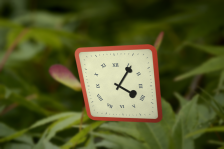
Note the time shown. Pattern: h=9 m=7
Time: h=4 m=6
